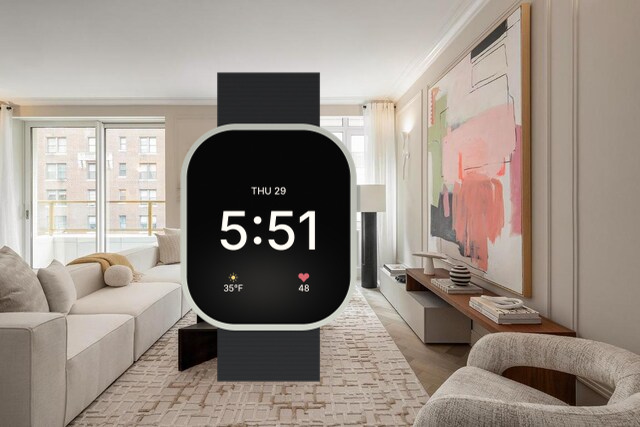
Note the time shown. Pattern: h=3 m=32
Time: h=5 m=51
